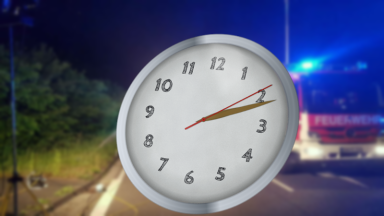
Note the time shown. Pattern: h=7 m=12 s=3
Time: h=2 m=11 s=9
